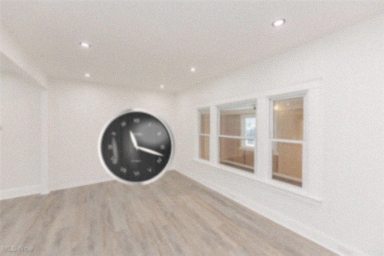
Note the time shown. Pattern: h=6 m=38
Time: h=11 m=18
